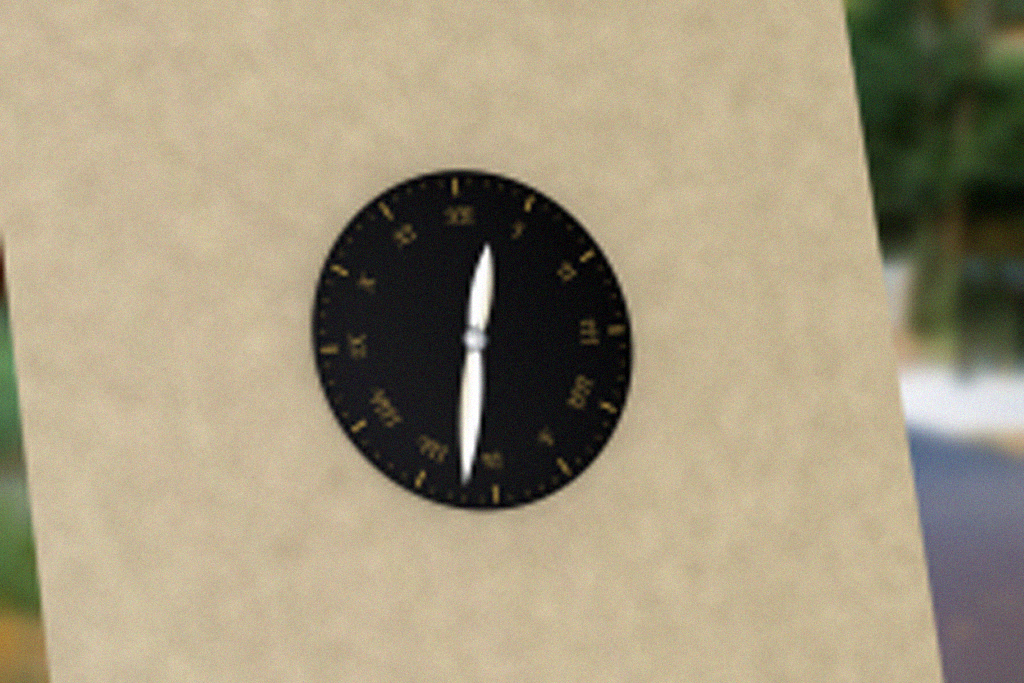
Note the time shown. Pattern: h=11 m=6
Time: h=12 m=32
